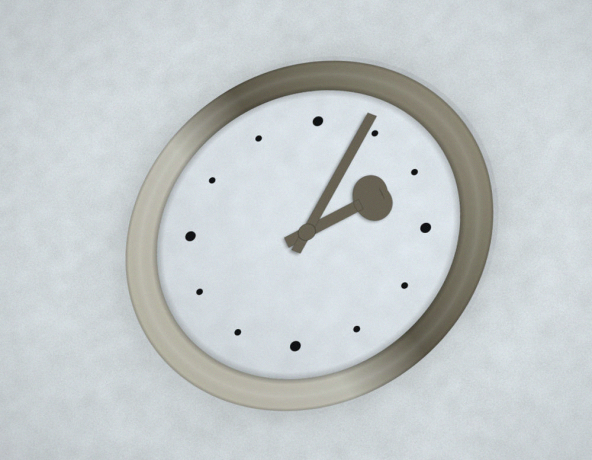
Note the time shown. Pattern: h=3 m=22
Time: h=2 m=4
